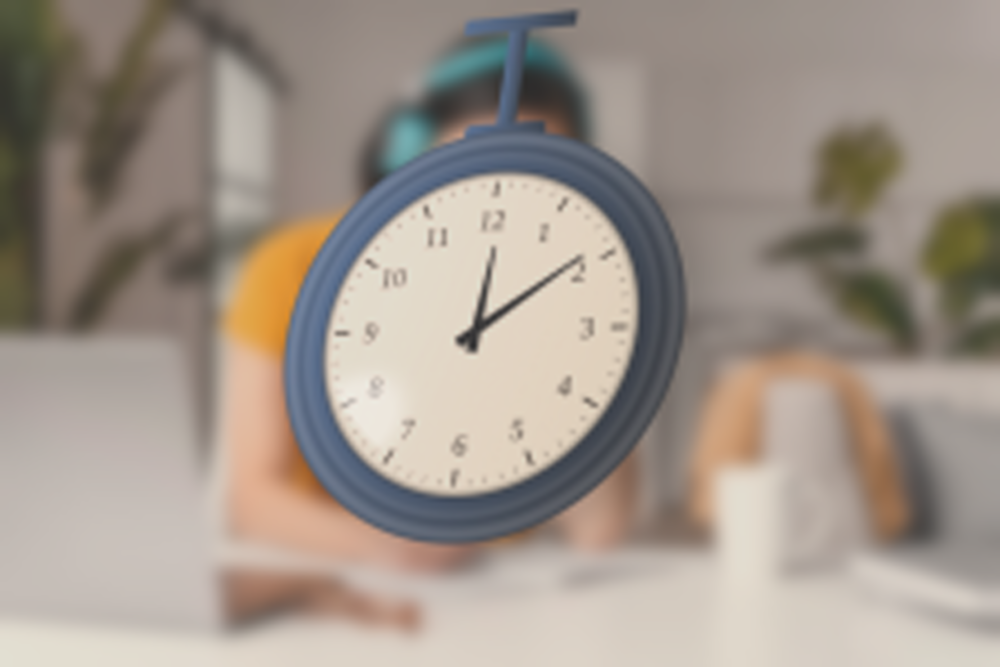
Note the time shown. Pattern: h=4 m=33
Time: h=12 m=9
